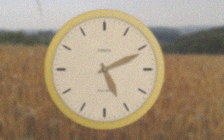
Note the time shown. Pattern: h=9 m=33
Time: h=5 m=11
